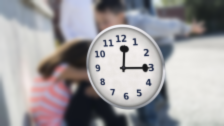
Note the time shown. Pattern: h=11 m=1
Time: h=12 m=15
